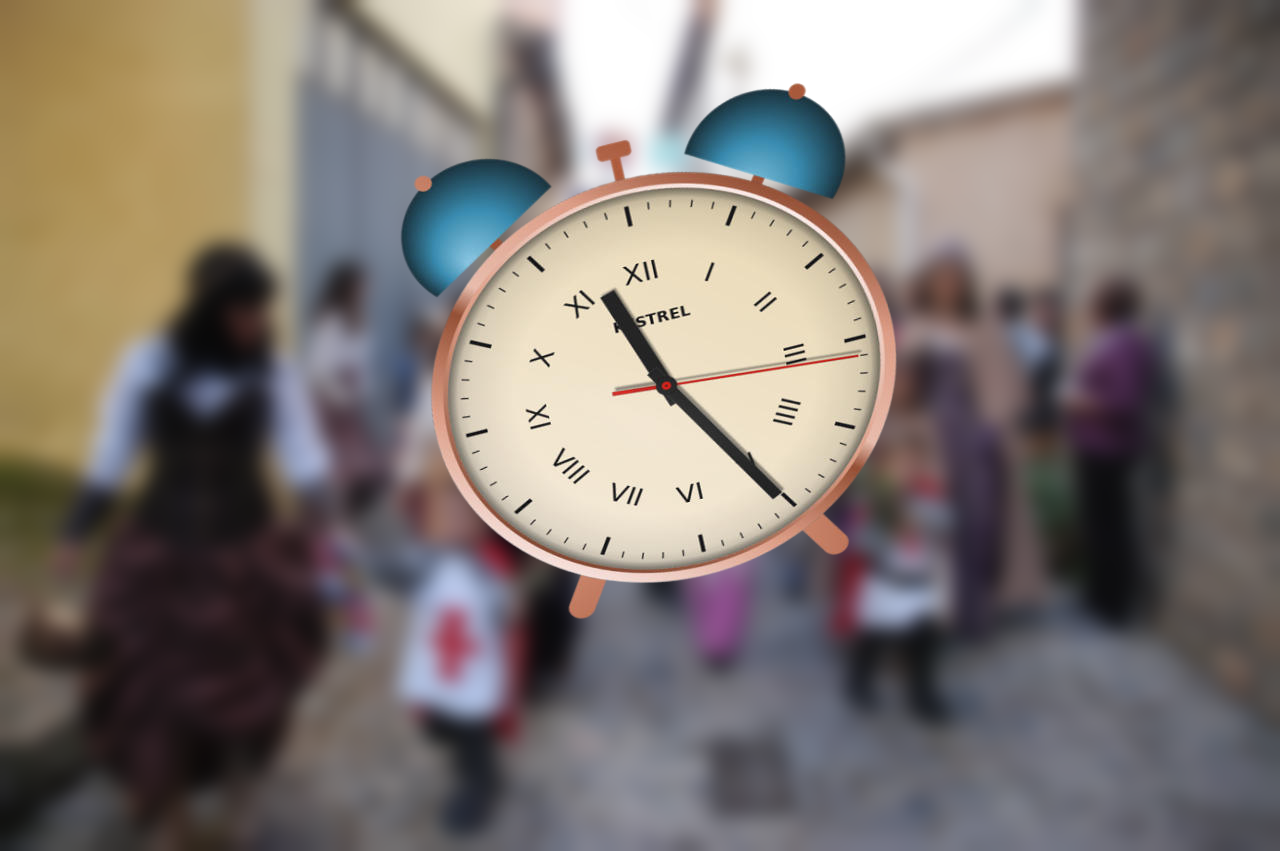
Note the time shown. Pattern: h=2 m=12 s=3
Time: h=11 m=25 s=16
